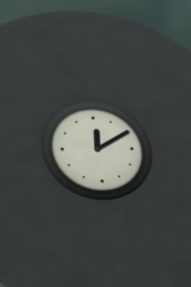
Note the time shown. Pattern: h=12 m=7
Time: h=12 m=10
